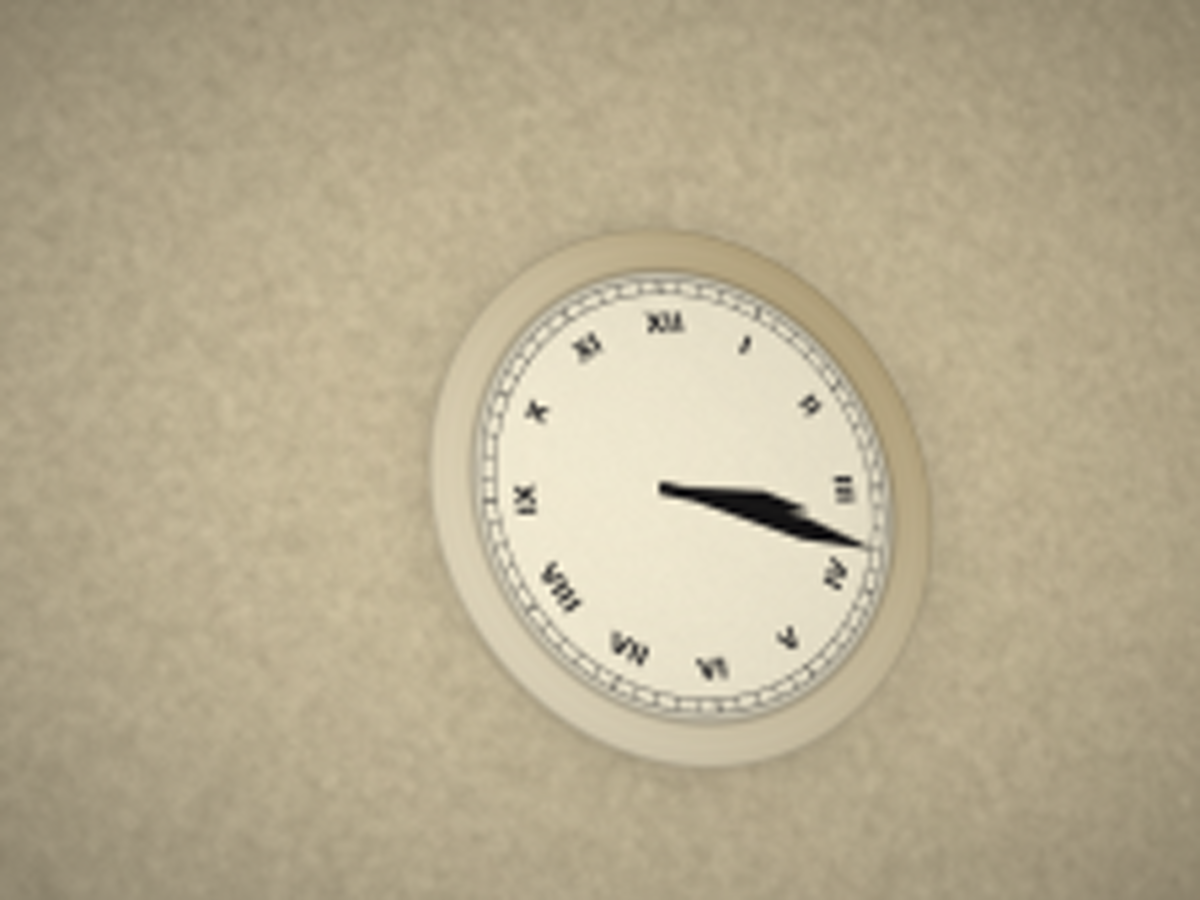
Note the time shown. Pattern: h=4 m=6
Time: h=3 m=18
